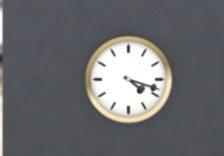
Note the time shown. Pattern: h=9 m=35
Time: h=4 m=18
